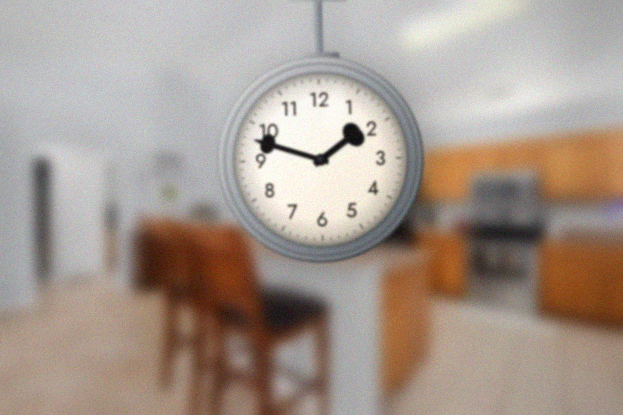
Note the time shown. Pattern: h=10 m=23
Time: h=1 m=48
